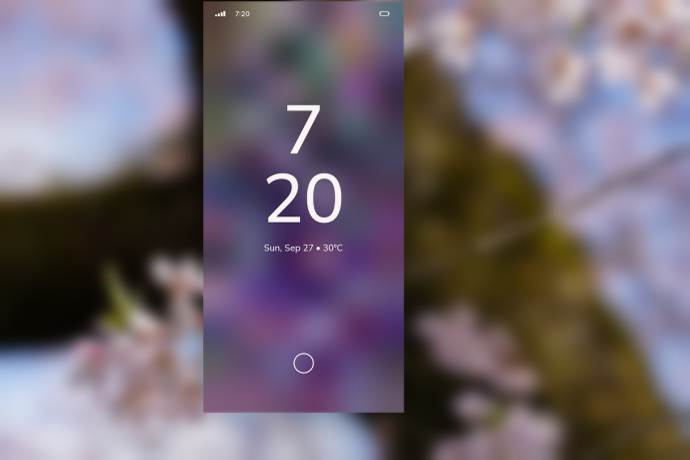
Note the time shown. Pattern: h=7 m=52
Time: h=7 m=20
